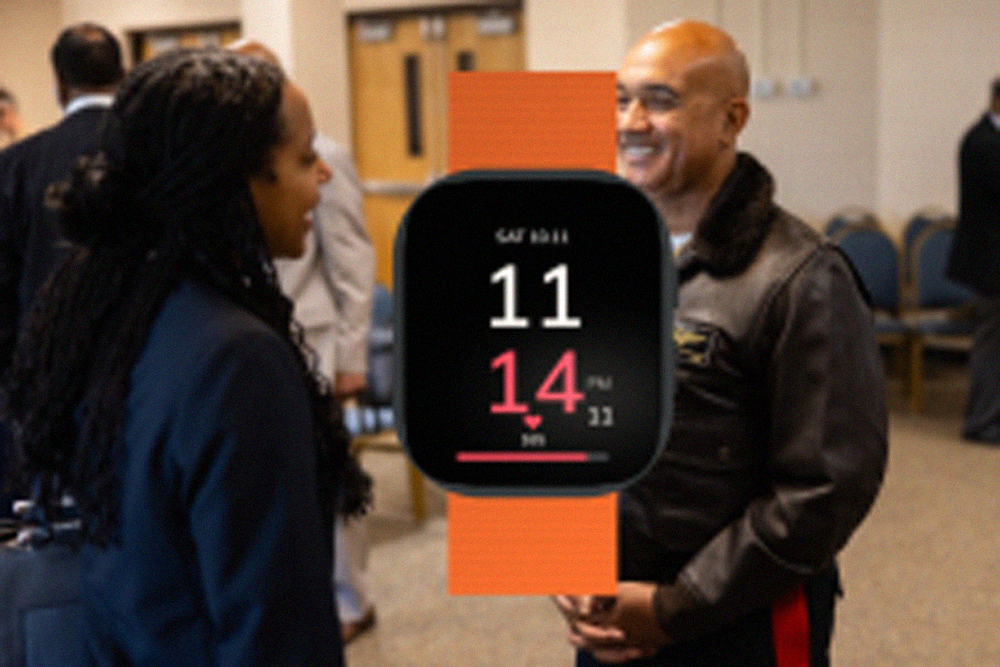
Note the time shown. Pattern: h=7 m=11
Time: h=11 m=14
